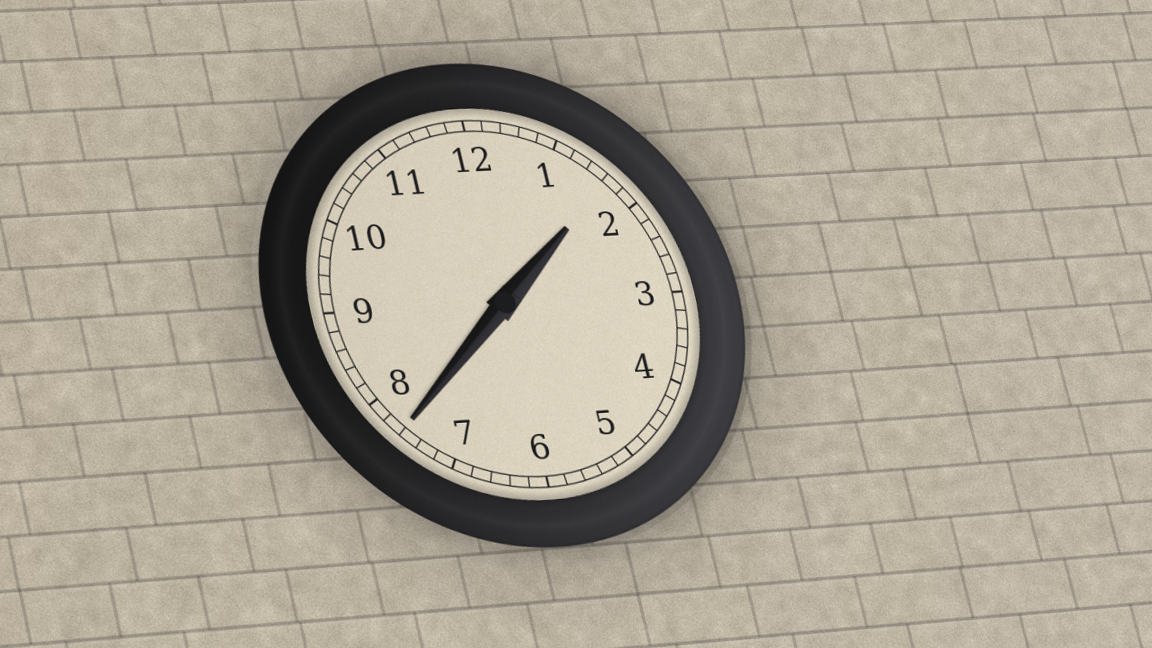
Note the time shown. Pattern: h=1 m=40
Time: h=1 m=38
